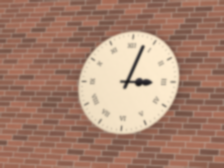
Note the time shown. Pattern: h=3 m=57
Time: h=3 m=3
